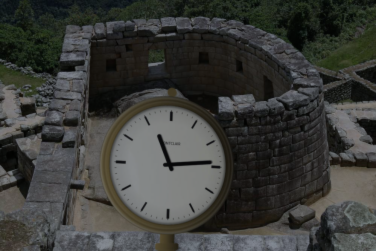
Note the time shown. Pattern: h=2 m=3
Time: h=11 m=14
